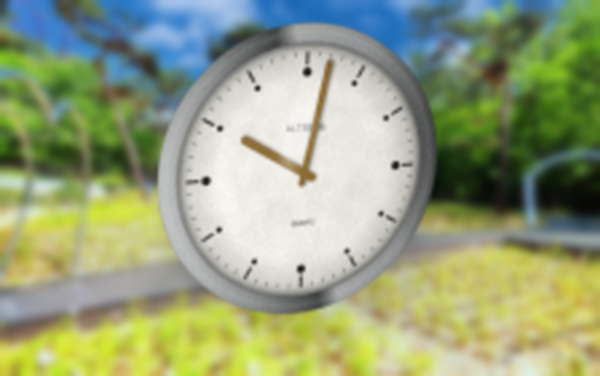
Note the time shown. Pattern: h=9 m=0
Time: h=10 m=2
